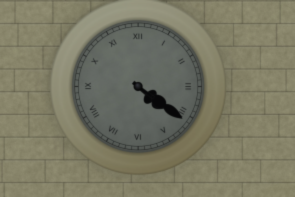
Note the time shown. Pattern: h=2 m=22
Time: h=4 m=21
